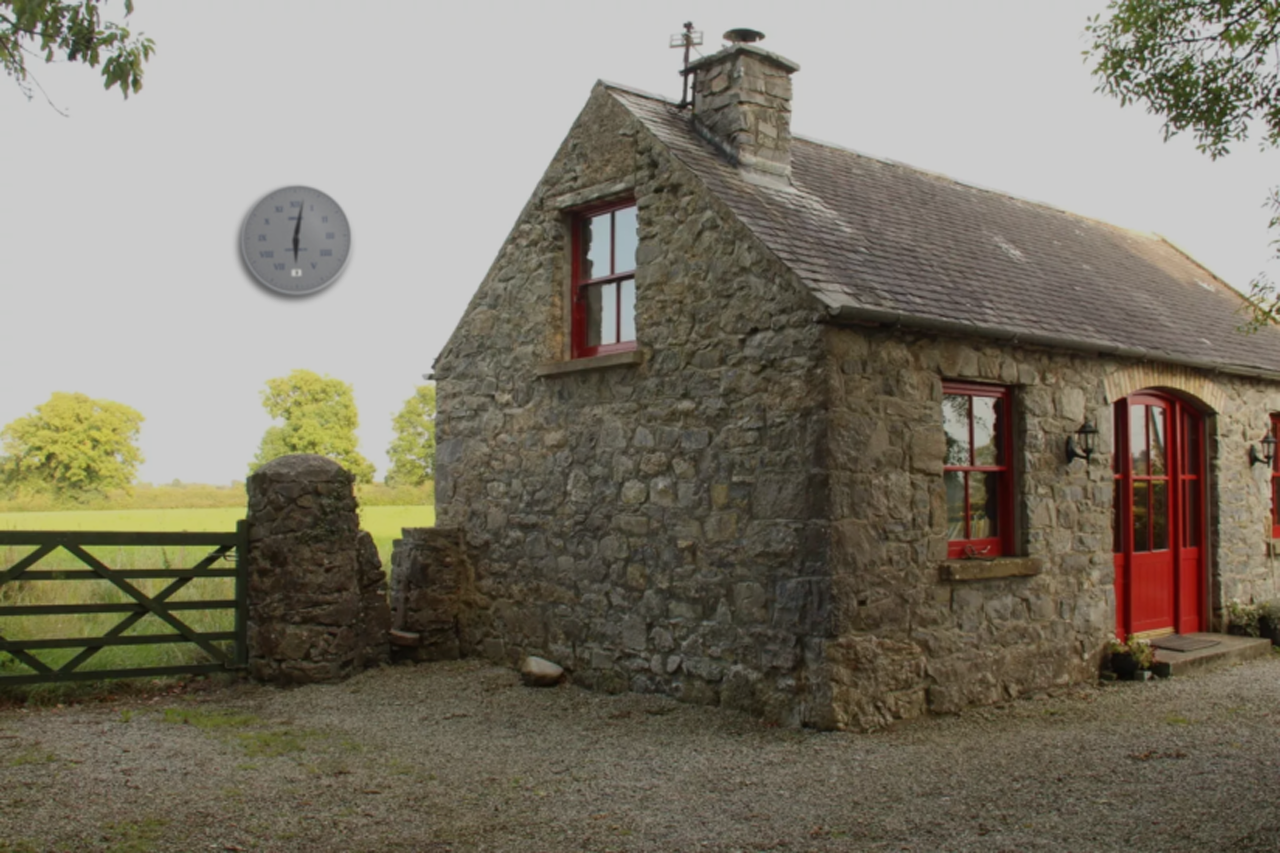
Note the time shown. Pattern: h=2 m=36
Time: h=6 m=2
